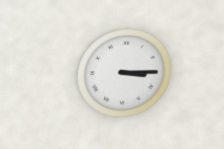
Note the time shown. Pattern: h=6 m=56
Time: h=3 m=15
